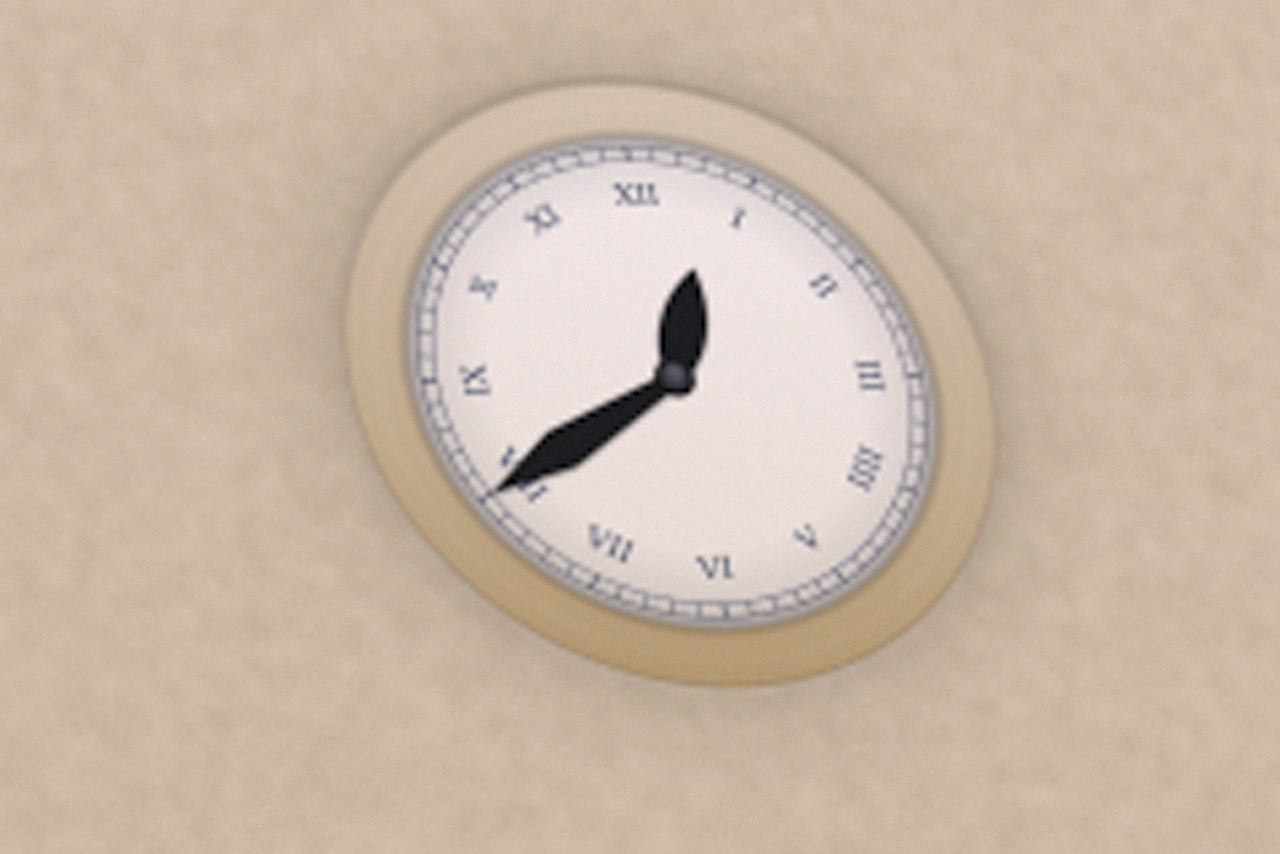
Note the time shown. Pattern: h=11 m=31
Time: h=12 m=40
